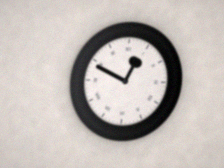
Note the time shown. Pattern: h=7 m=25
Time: h=12 m=49
